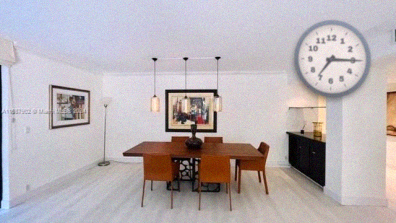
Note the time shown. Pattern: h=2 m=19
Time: h=7 m=15
